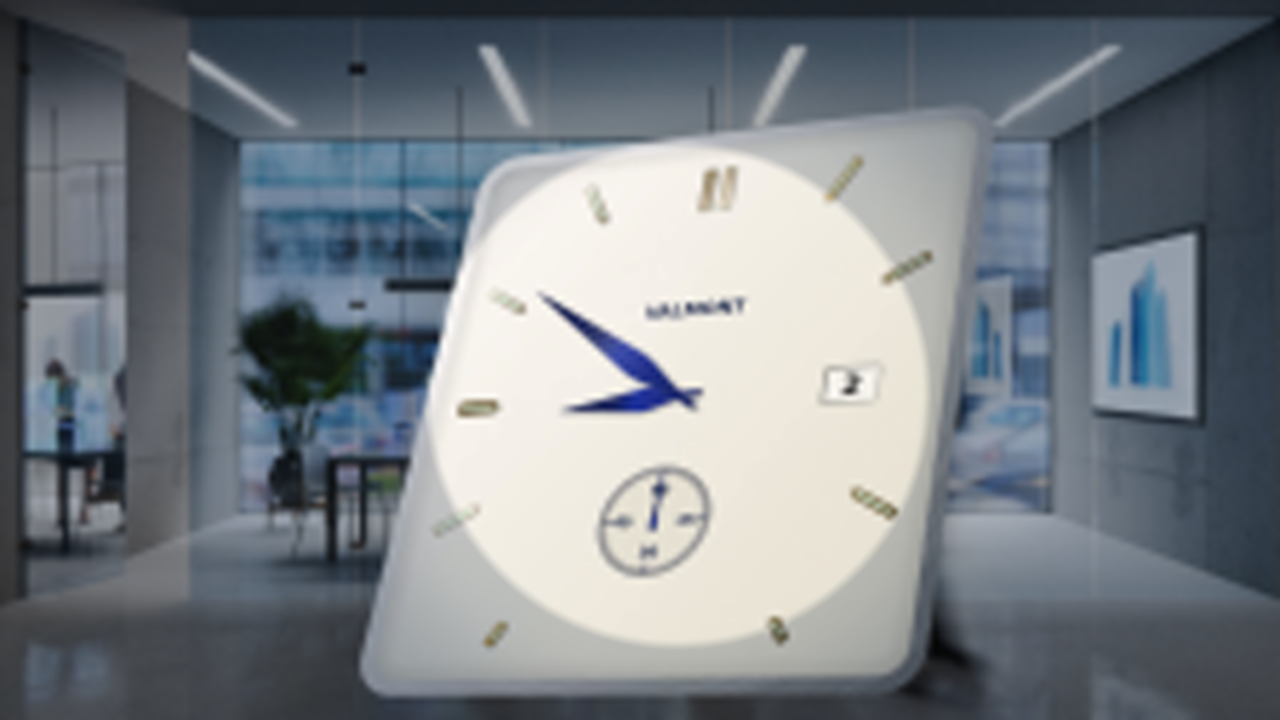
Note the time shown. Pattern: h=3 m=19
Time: h=8 m=51
